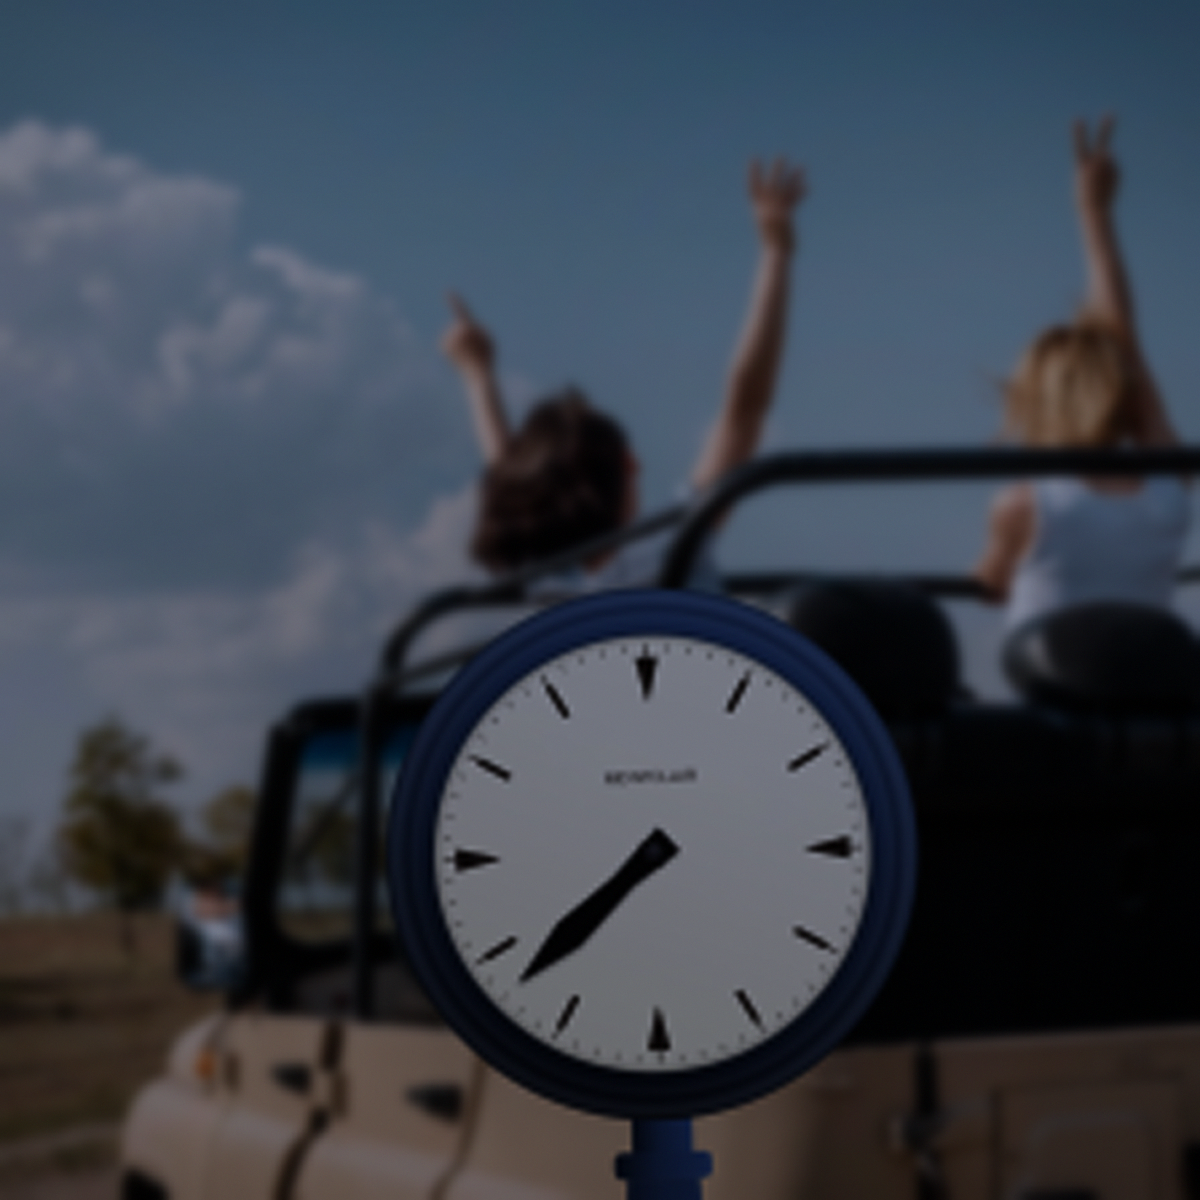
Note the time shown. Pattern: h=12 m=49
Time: h=7 m=38
